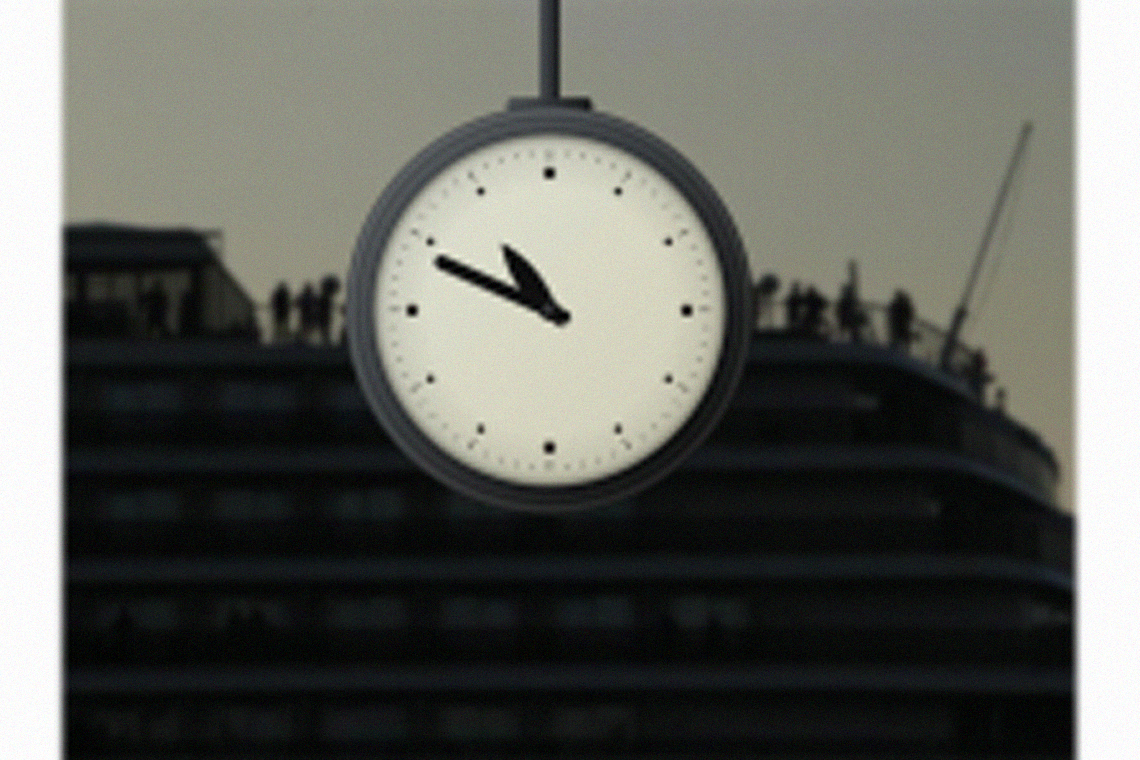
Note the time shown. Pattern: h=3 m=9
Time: h=10 m=49
